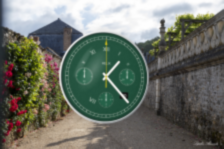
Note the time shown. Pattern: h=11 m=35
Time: h=1 m=23
